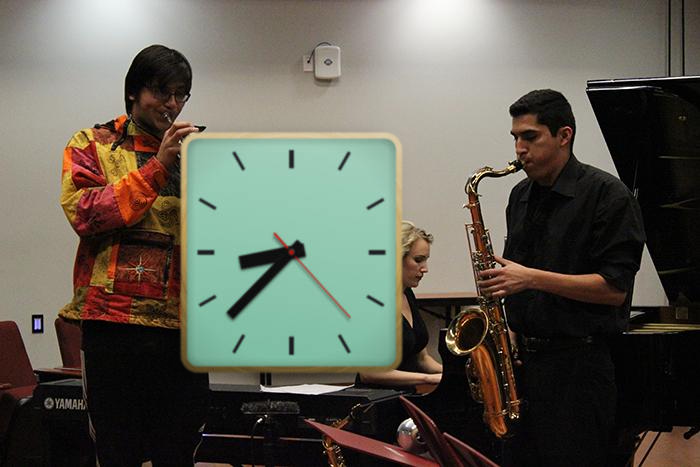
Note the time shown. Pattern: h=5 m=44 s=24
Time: h=8 m=37 s=23
